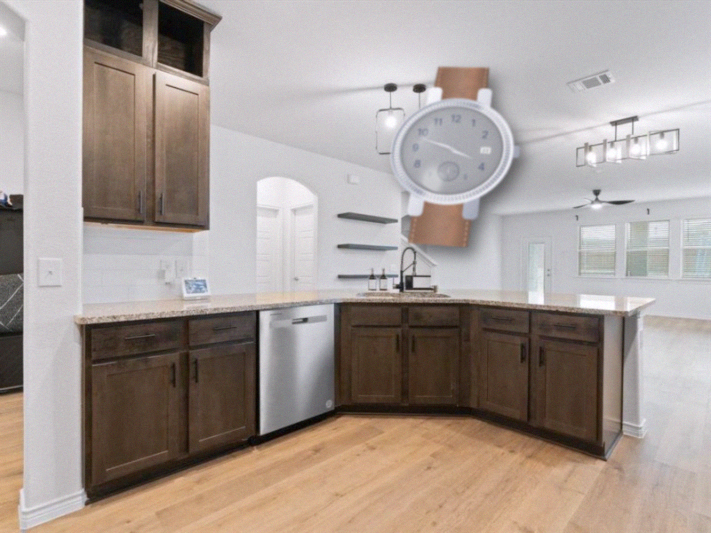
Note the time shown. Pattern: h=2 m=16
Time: h=3 m=48
